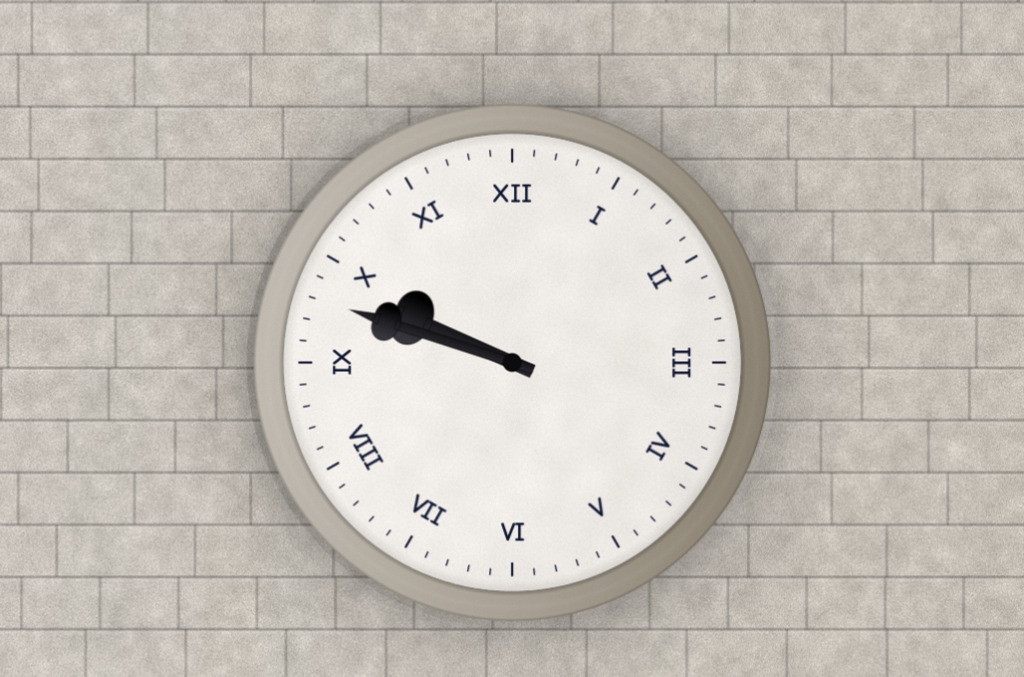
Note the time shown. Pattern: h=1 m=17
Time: h=9 m=48
